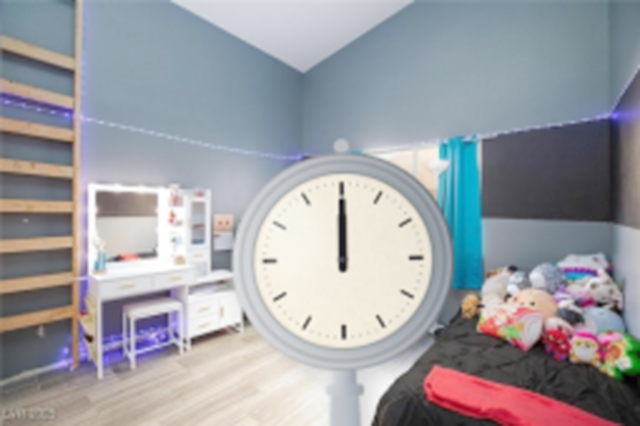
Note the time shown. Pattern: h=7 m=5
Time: h=12 m=0
